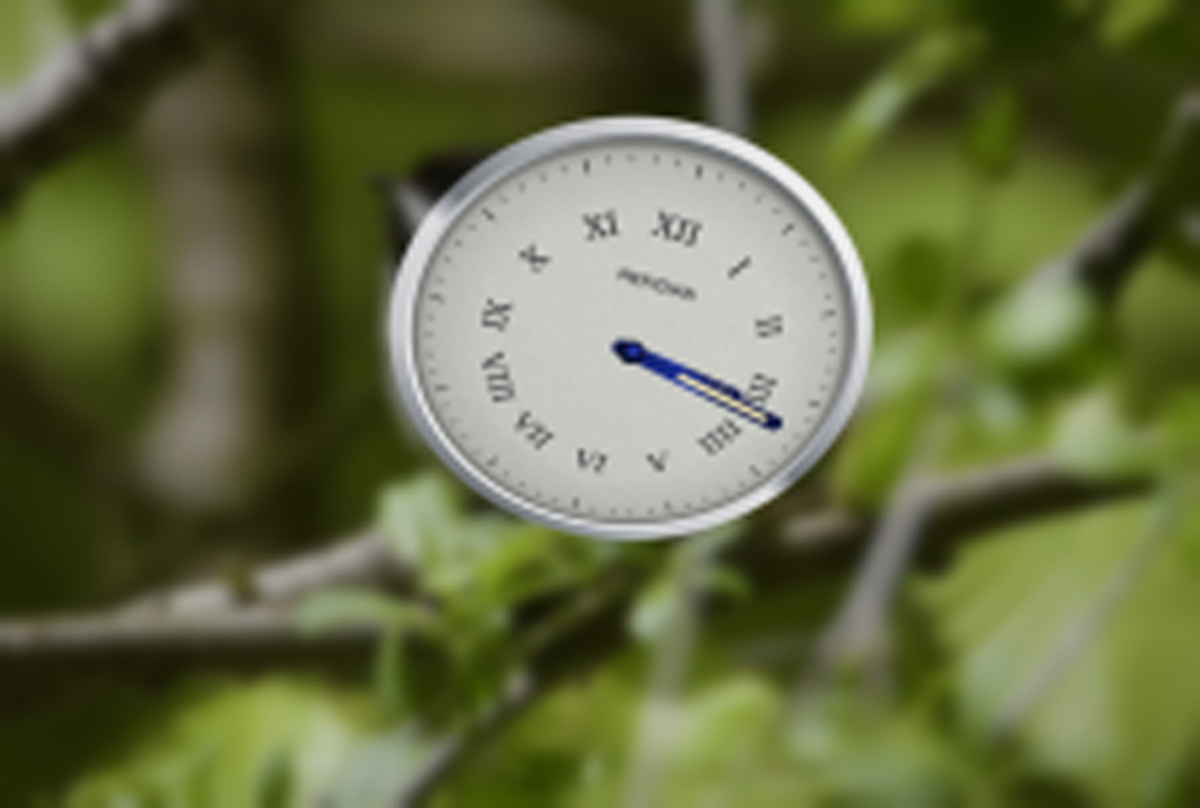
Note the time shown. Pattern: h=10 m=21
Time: h=3 m=17
